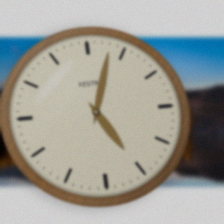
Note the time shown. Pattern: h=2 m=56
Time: h=5 m=3
